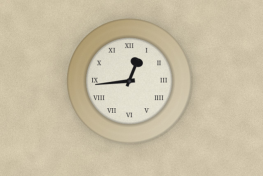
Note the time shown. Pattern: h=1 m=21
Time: h=12 m=44
